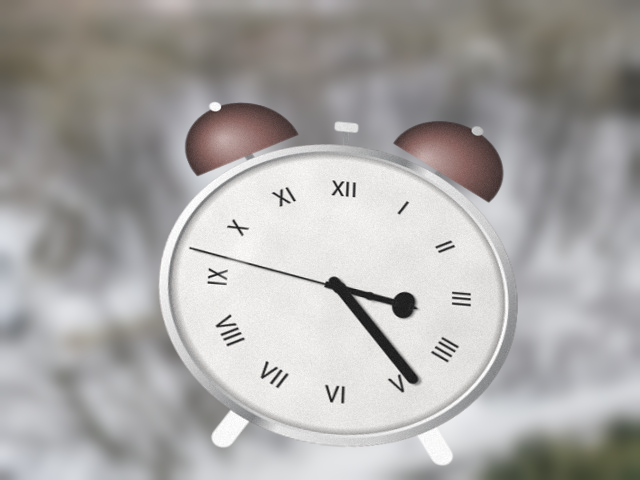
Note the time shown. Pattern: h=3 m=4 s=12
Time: h=3 m=23 s=47
